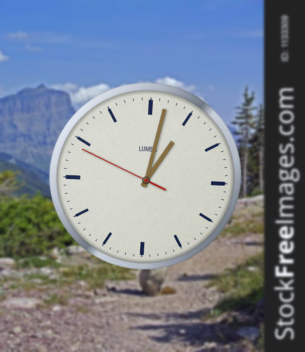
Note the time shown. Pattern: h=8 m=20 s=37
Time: h=1 m=1 s=49
